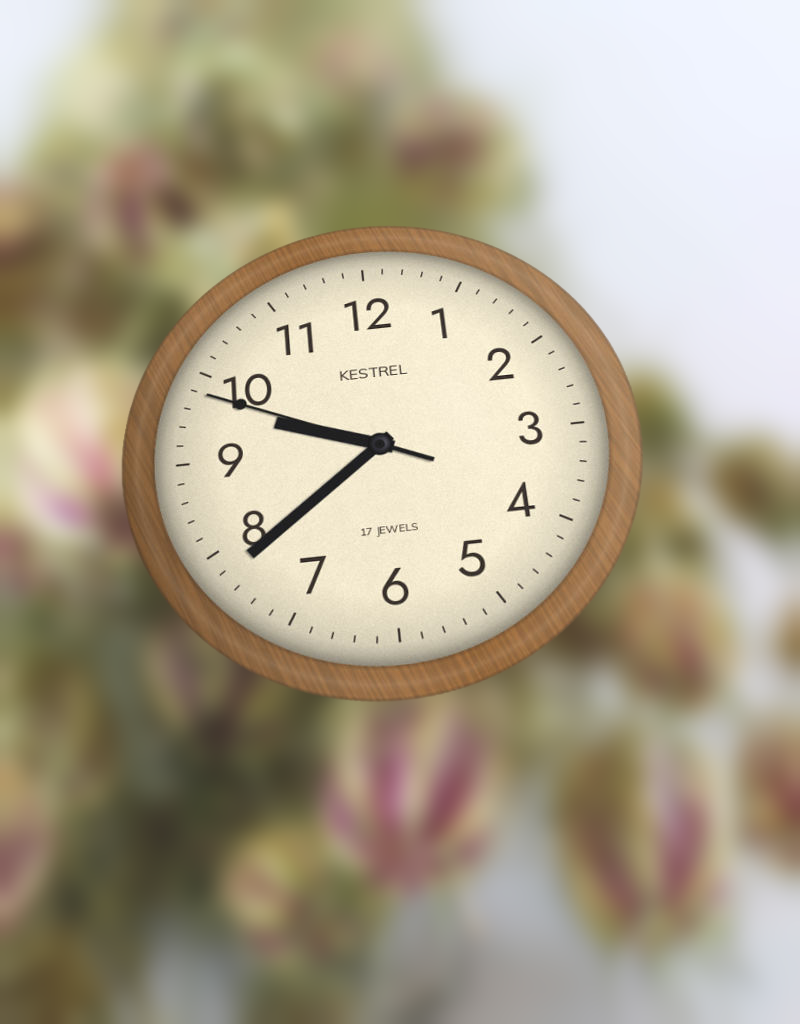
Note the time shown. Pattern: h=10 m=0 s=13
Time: h=9 m=38 s=49
